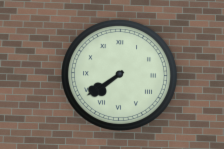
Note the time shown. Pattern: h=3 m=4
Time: h=7 m=39
